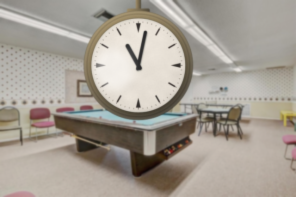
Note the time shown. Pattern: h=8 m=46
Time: h=11 m=2
